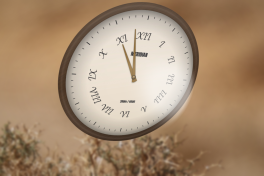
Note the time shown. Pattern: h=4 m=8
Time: h=10 m=58
